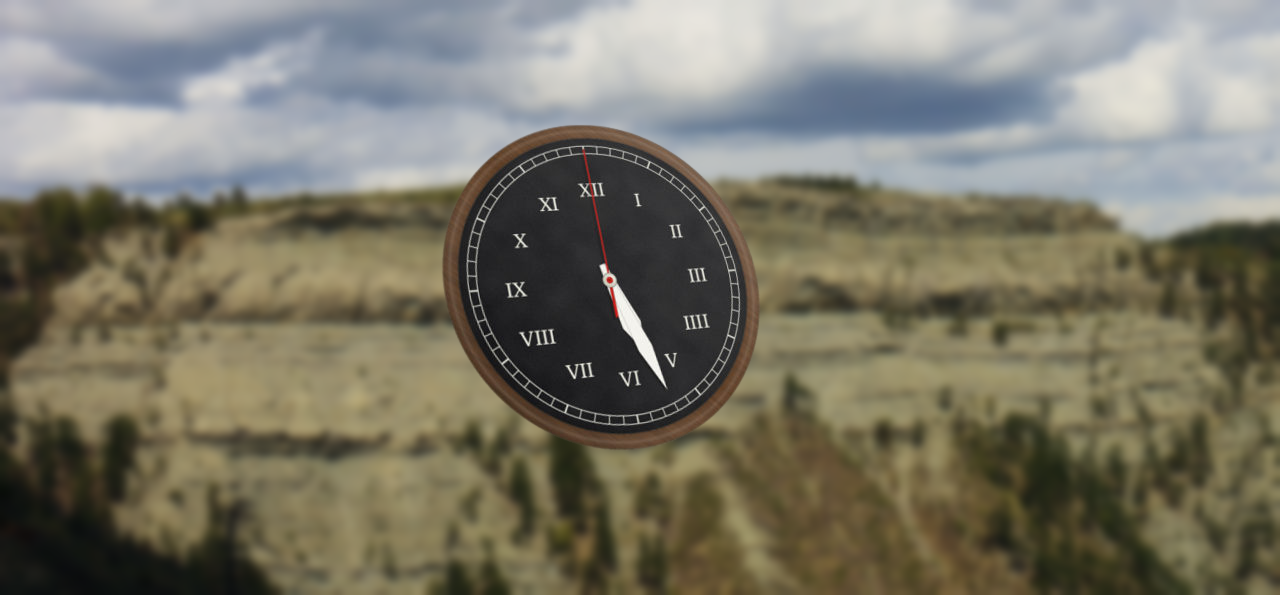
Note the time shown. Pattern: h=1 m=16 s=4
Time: h=5 m=27 s=0
